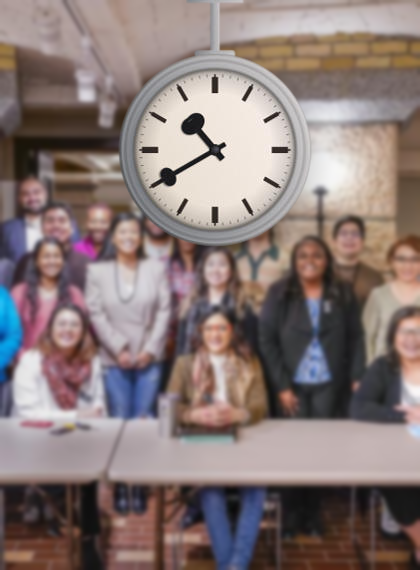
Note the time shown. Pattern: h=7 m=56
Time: h=10 m=40
